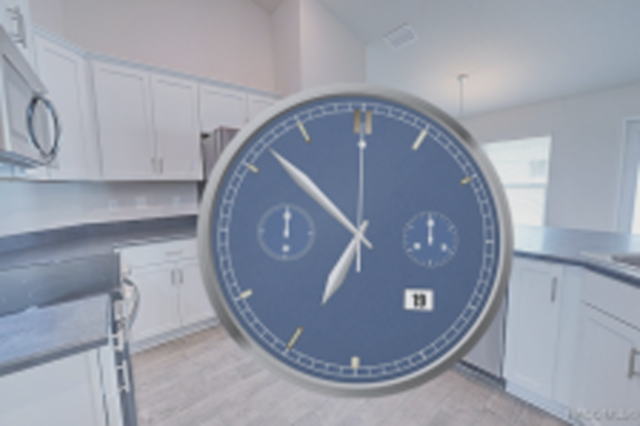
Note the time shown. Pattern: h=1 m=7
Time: h=6 m=52
